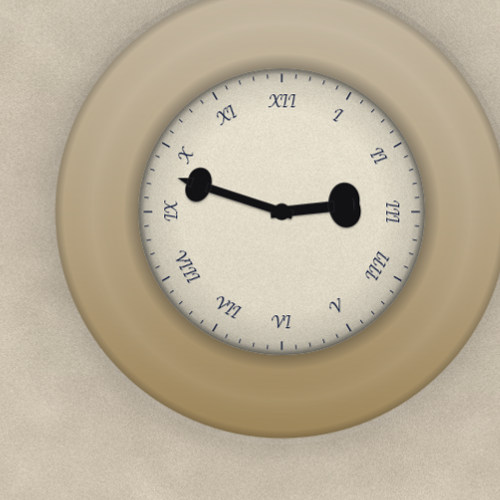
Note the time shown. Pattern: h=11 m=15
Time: h=2 m=48
